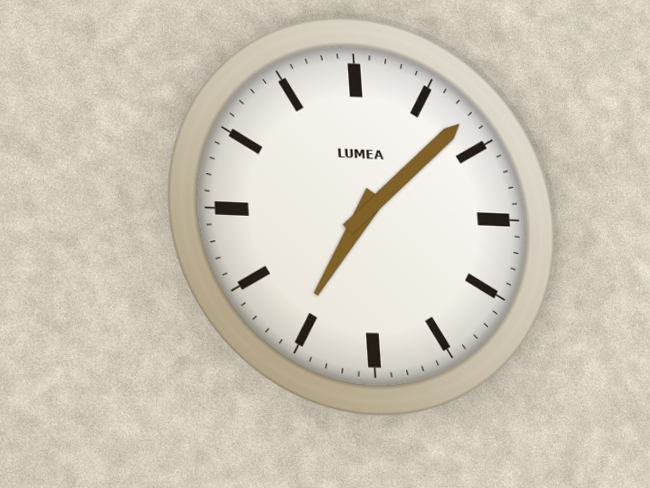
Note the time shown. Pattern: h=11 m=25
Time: h=7 m=8
